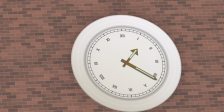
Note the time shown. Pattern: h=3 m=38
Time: h=1 m=21
